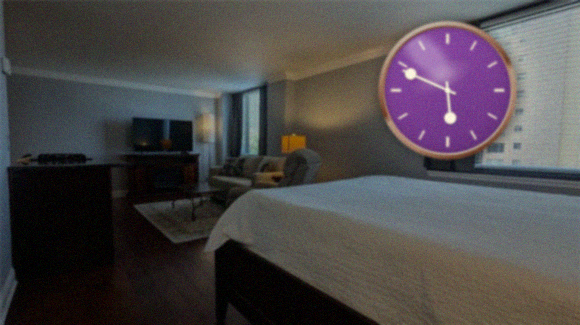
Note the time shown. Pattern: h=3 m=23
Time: h=5 m=49
